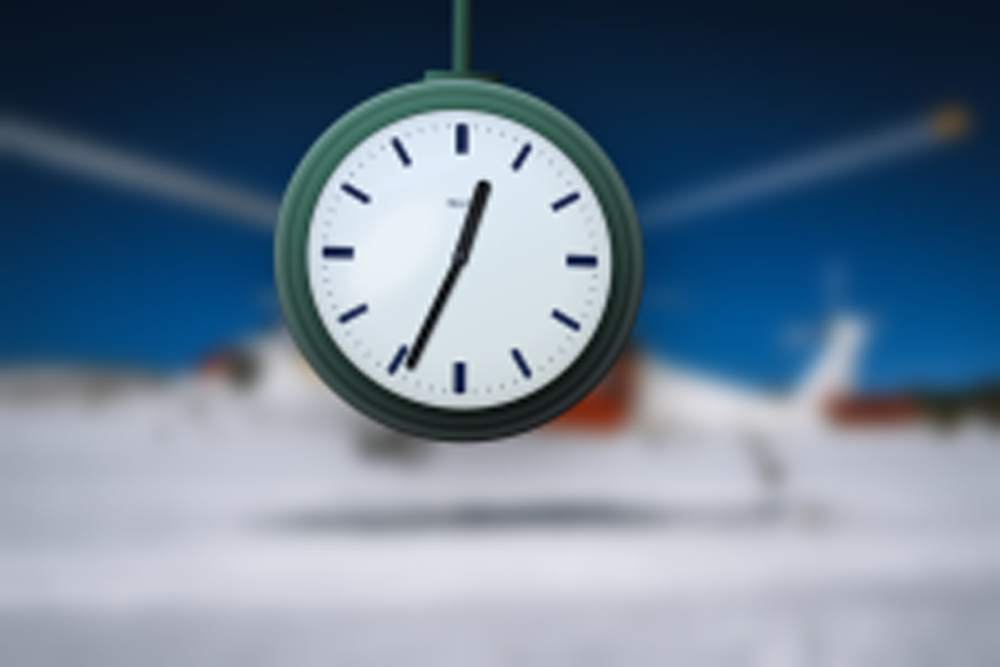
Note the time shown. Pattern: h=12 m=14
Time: h=12 m=34
